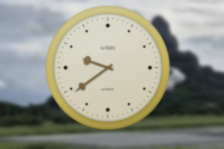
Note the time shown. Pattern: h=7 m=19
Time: h=9 m=39
